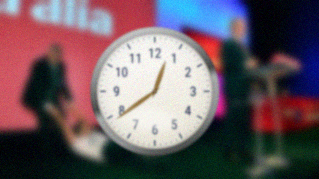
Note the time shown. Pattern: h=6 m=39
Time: h=12 m=39
